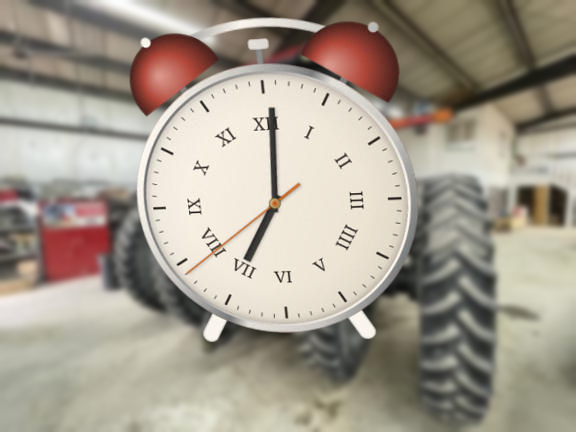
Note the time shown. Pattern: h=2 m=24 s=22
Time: h=7 m=0 s=39
